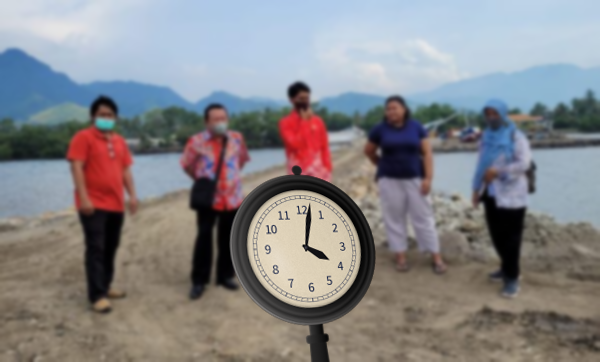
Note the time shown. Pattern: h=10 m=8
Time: h=4 m=2
